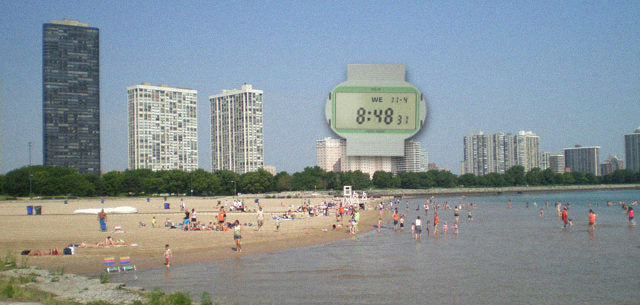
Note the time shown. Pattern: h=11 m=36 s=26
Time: h=8 m=48 s=31
